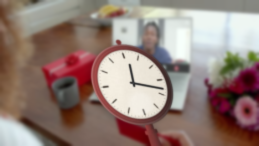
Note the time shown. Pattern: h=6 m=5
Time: h=12 m=18
